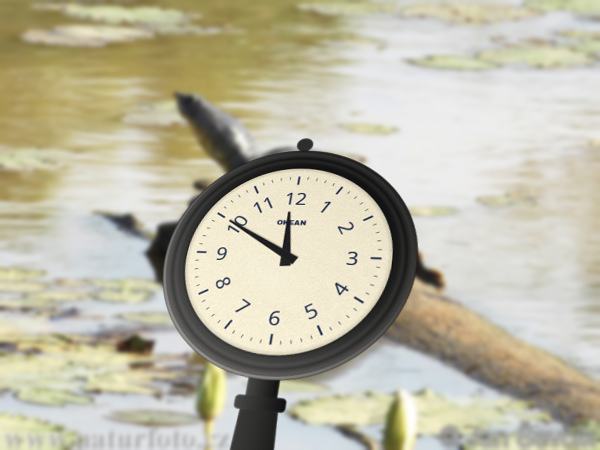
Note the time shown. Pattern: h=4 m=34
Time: h=11 m=50
